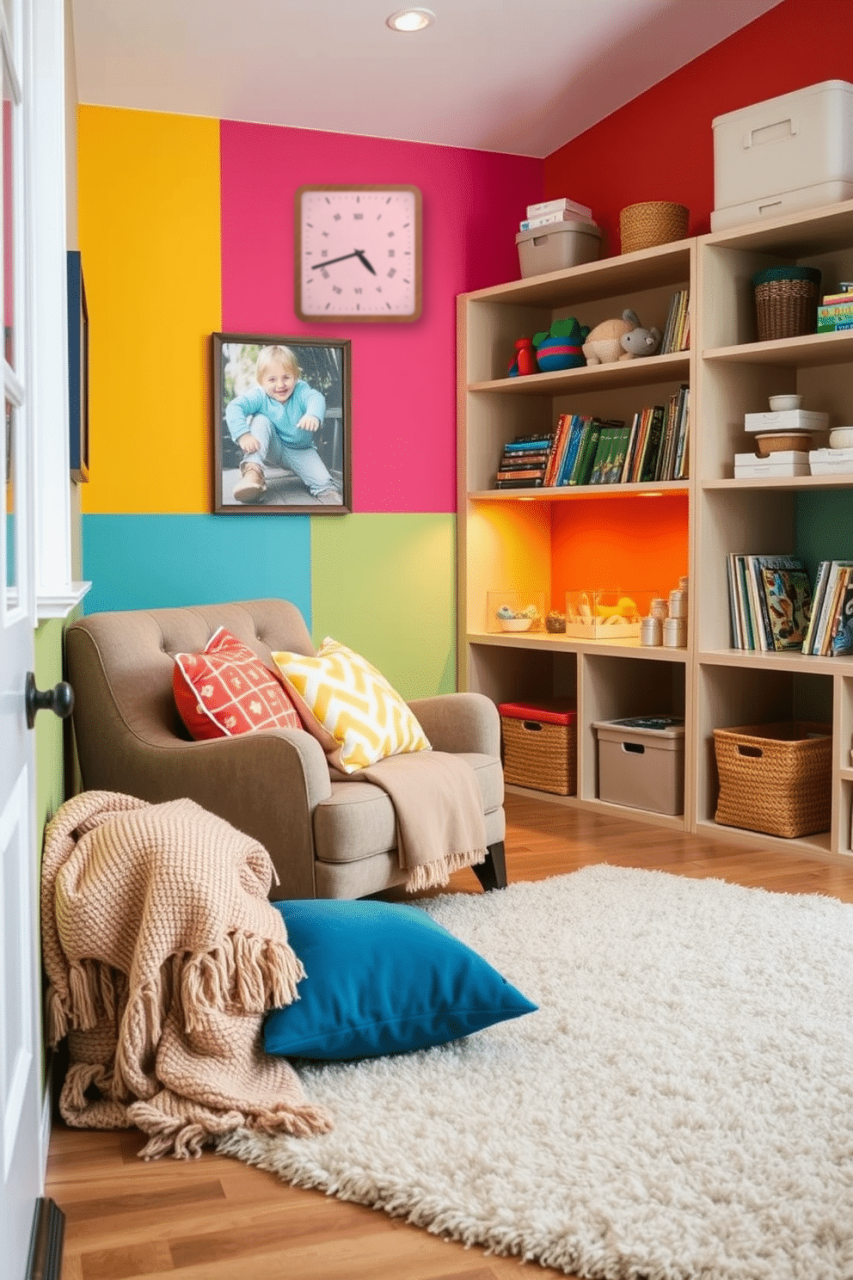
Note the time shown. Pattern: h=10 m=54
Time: h=4 m=42
